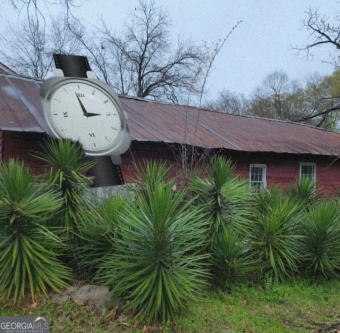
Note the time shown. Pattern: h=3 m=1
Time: h=2 m=58
